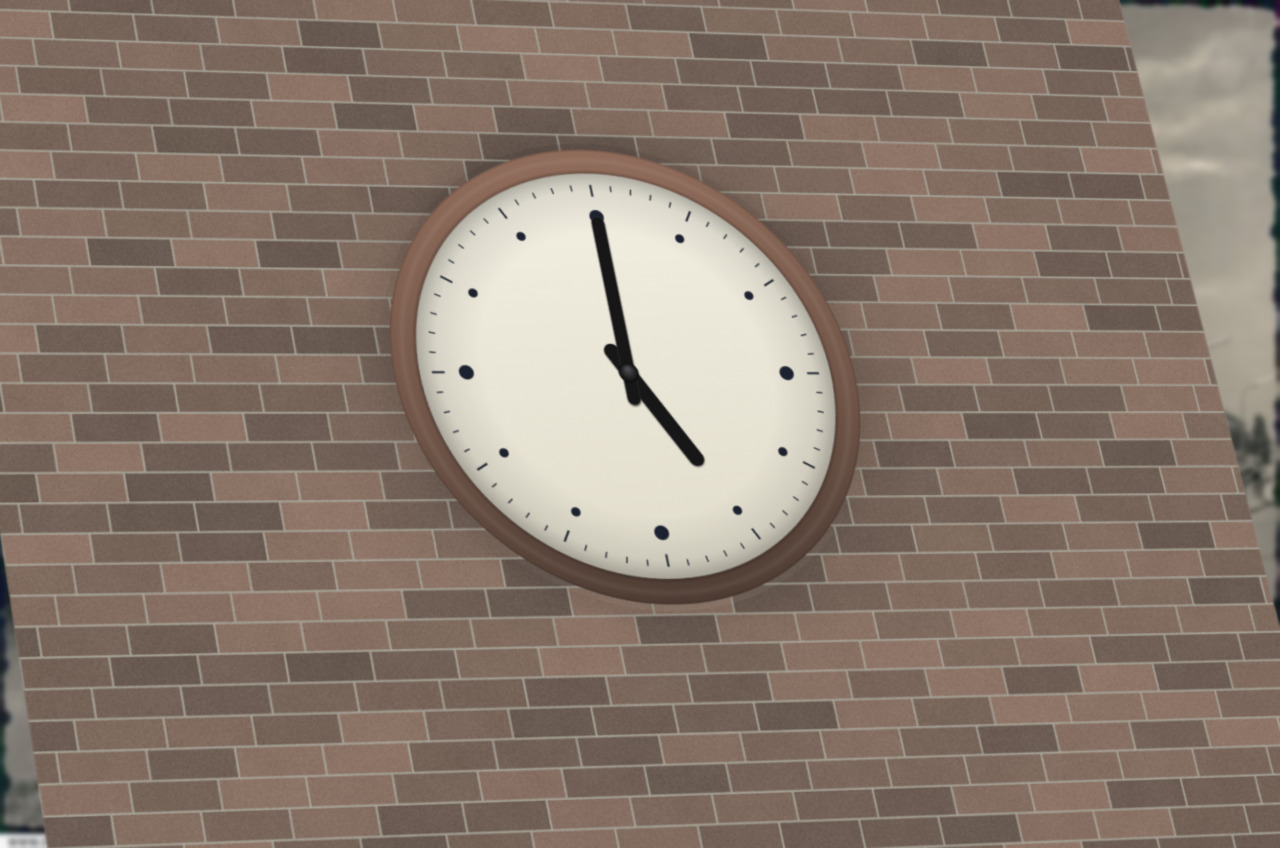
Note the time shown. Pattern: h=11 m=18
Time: h=5 m=0
